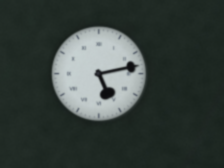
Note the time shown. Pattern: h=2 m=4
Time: h=5 m=13
